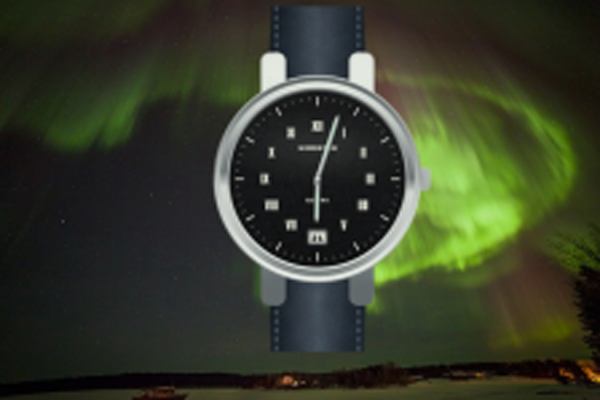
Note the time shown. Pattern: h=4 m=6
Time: h=6 m=3
